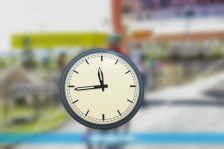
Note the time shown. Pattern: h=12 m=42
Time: h=11 m=44
